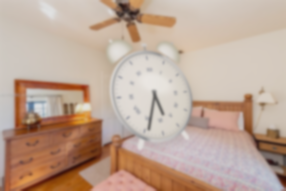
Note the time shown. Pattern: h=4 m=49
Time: h=5 m=34
